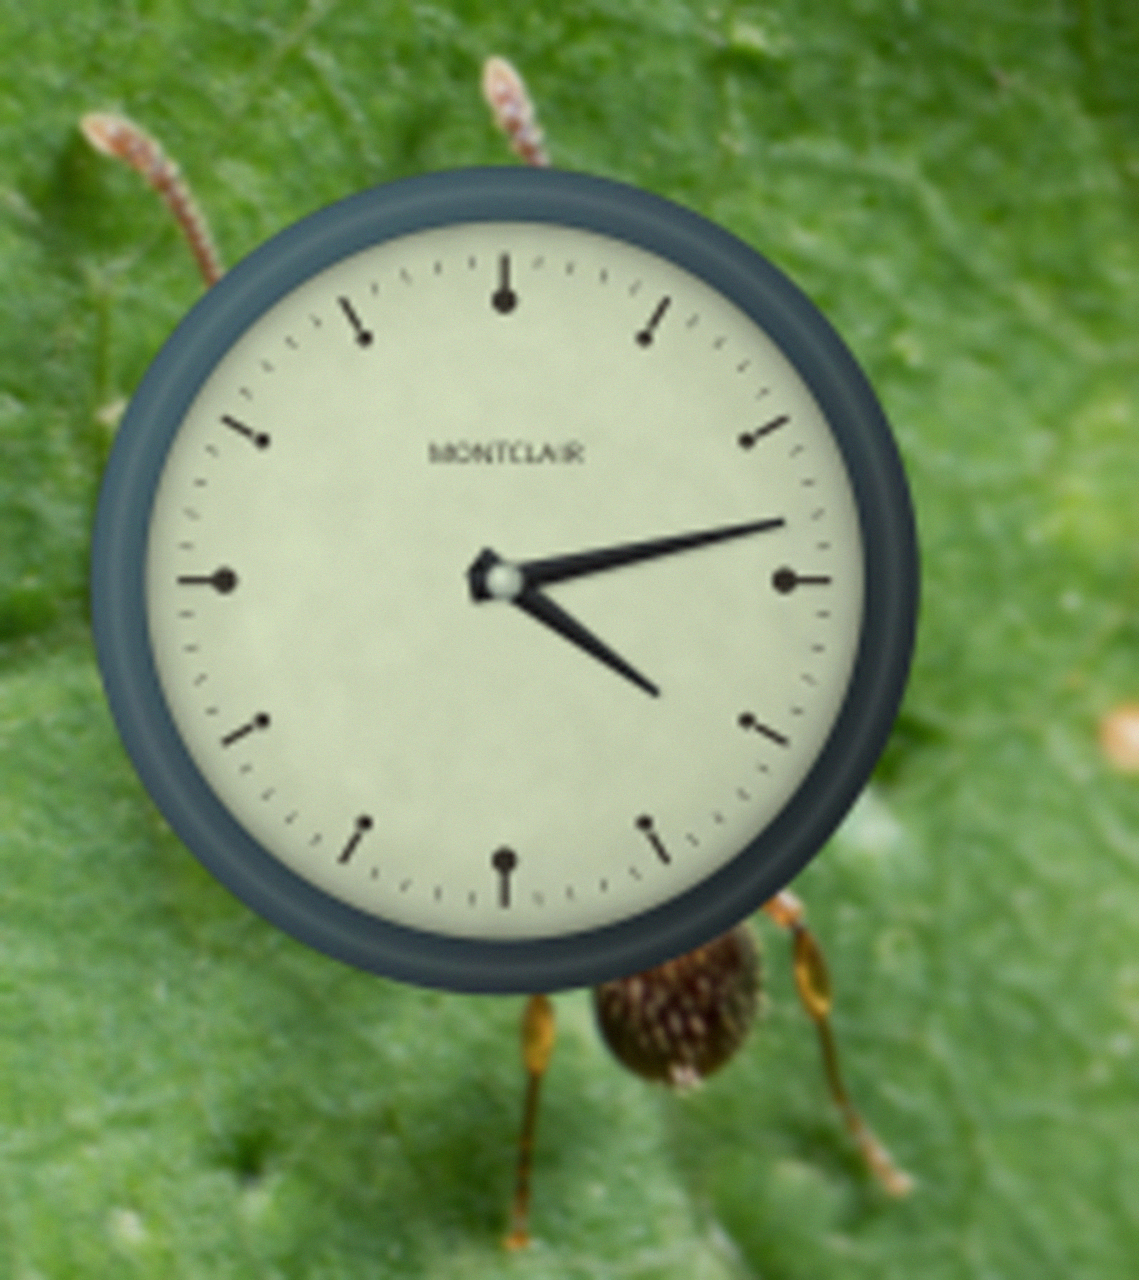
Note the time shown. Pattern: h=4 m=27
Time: h=4 m=13
